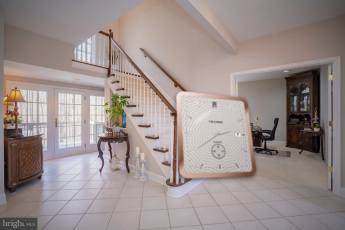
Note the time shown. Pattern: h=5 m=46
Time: h=2 m=39
